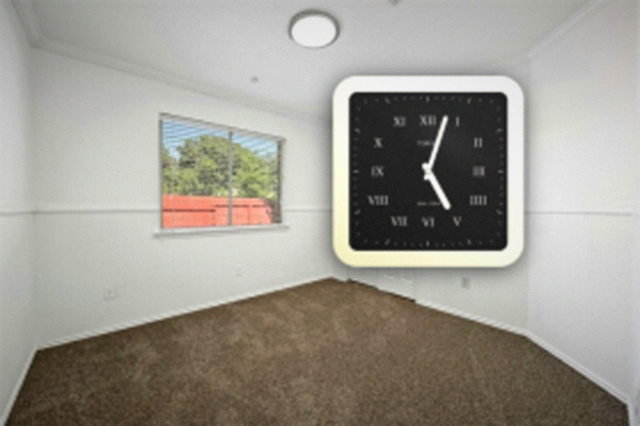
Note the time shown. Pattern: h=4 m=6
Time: h=5 m=3
